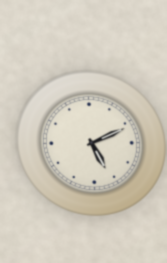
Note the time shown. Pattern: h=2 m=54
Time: h=5 m=11
